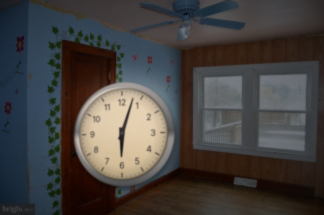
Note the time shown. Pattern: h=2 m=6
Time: h=6 m=3
